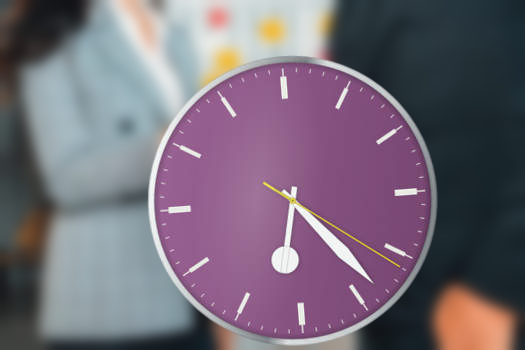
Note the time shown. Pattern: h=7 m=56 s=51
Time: h=6 m=23 s=21
